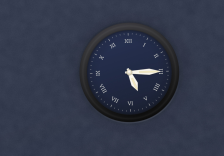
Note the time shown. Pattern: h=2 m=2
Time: h=5 m=15
